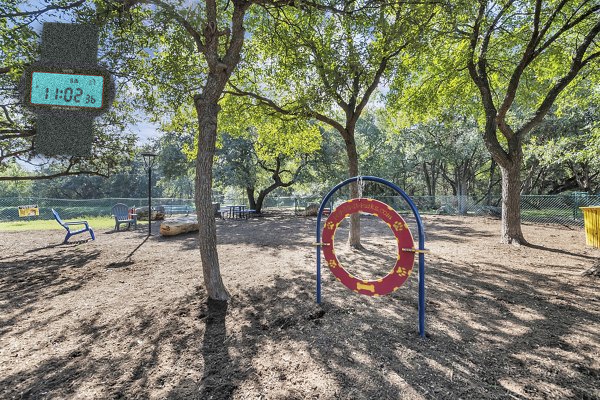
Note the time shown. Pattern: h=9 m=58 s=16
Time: h=11 m=2 s=36
